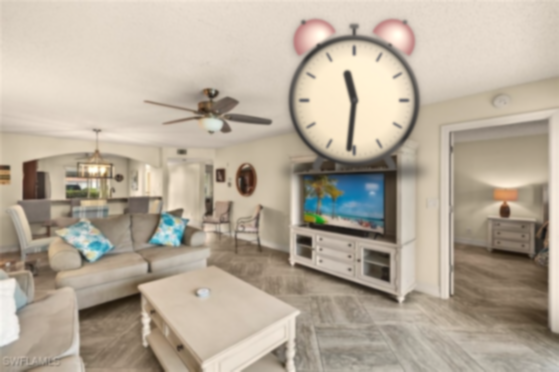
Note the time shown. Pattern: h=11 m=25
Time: h=11 m=31
